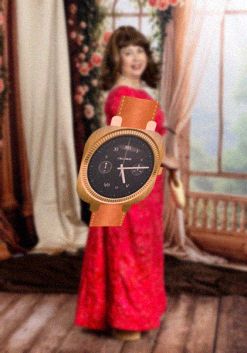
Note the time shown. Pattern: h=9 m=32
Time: h=5 m=14
